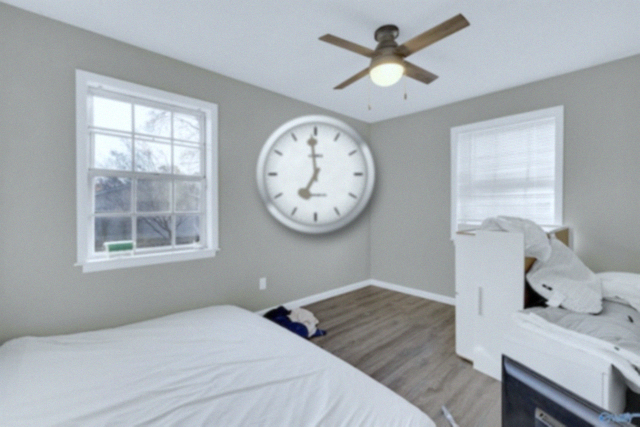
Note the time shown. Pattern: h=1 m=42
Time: h=6 m=59
